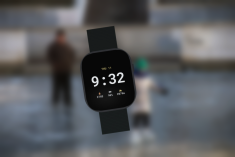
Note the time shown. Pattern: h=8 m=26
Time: h=9 m=32
